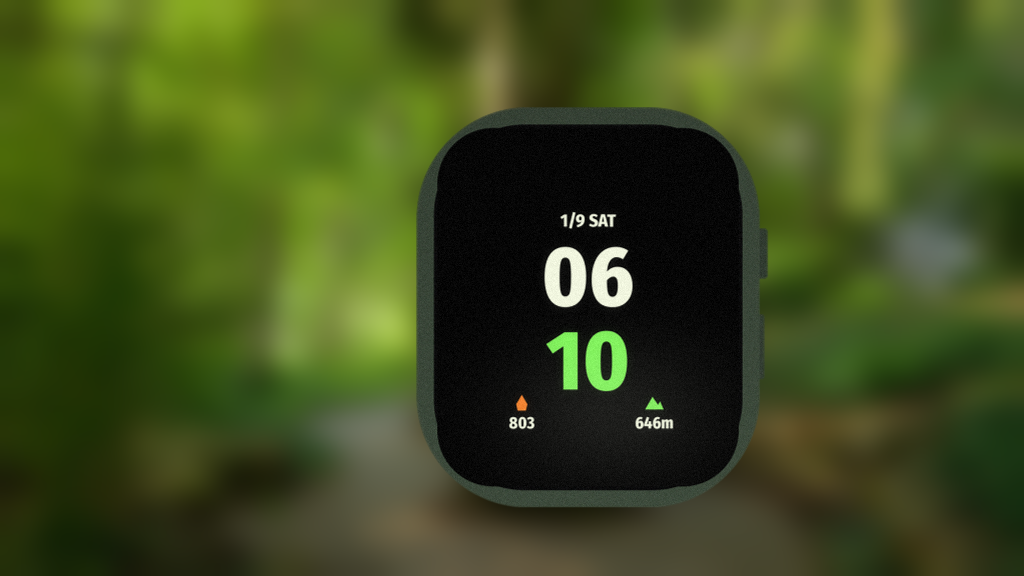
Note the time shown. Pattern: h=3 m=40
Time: h=6 m=10
